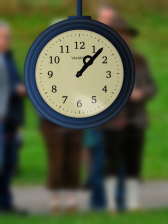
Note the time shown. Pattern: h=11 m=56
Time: h=1 m=7
